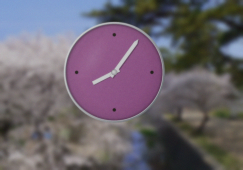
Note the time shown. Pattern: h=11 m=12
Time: h=8 m=6
